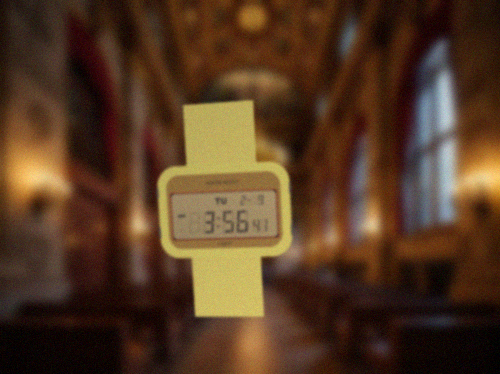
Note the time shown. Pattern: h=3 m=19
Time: h=3 m=56
